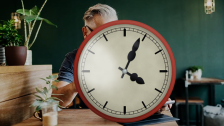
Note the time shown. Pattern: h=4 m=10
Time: h=4 m=4
